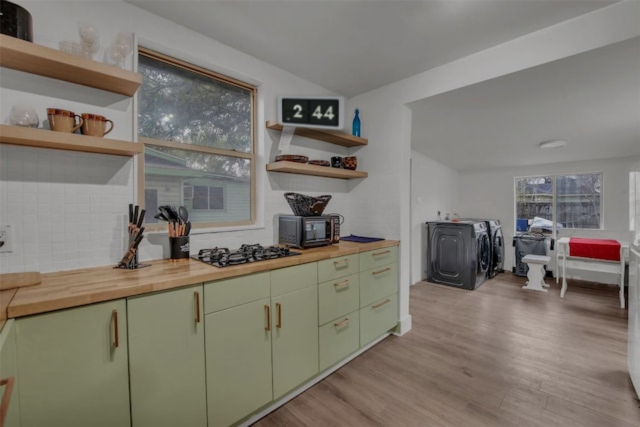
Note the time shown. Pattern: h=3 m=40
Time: h=2 m=44
